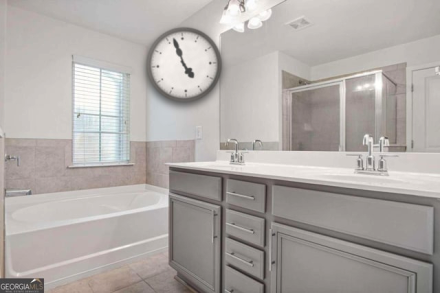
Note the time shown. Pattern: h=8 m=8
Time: h=4 m=57
